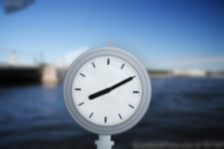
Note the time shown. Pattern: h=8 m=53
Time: h=8 m=10
